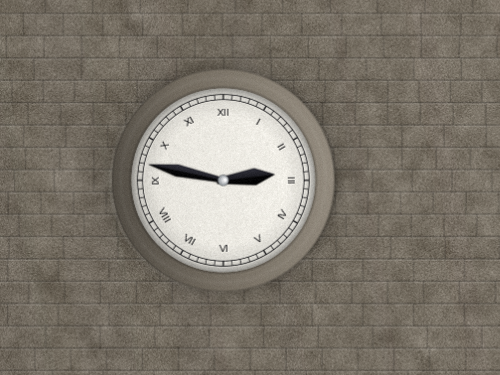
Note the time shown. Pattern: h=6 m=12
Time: h=2 m=47
